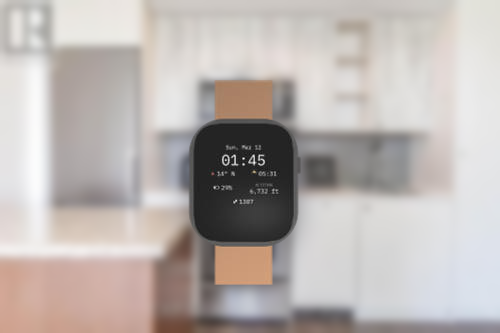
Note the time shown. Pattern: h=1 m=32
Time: h=1 m=45
